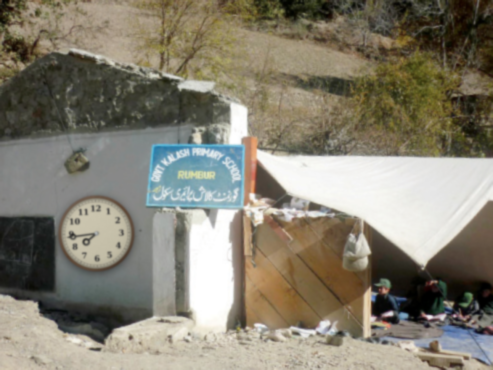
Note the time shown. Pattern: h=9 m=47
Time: h=7 m=44
